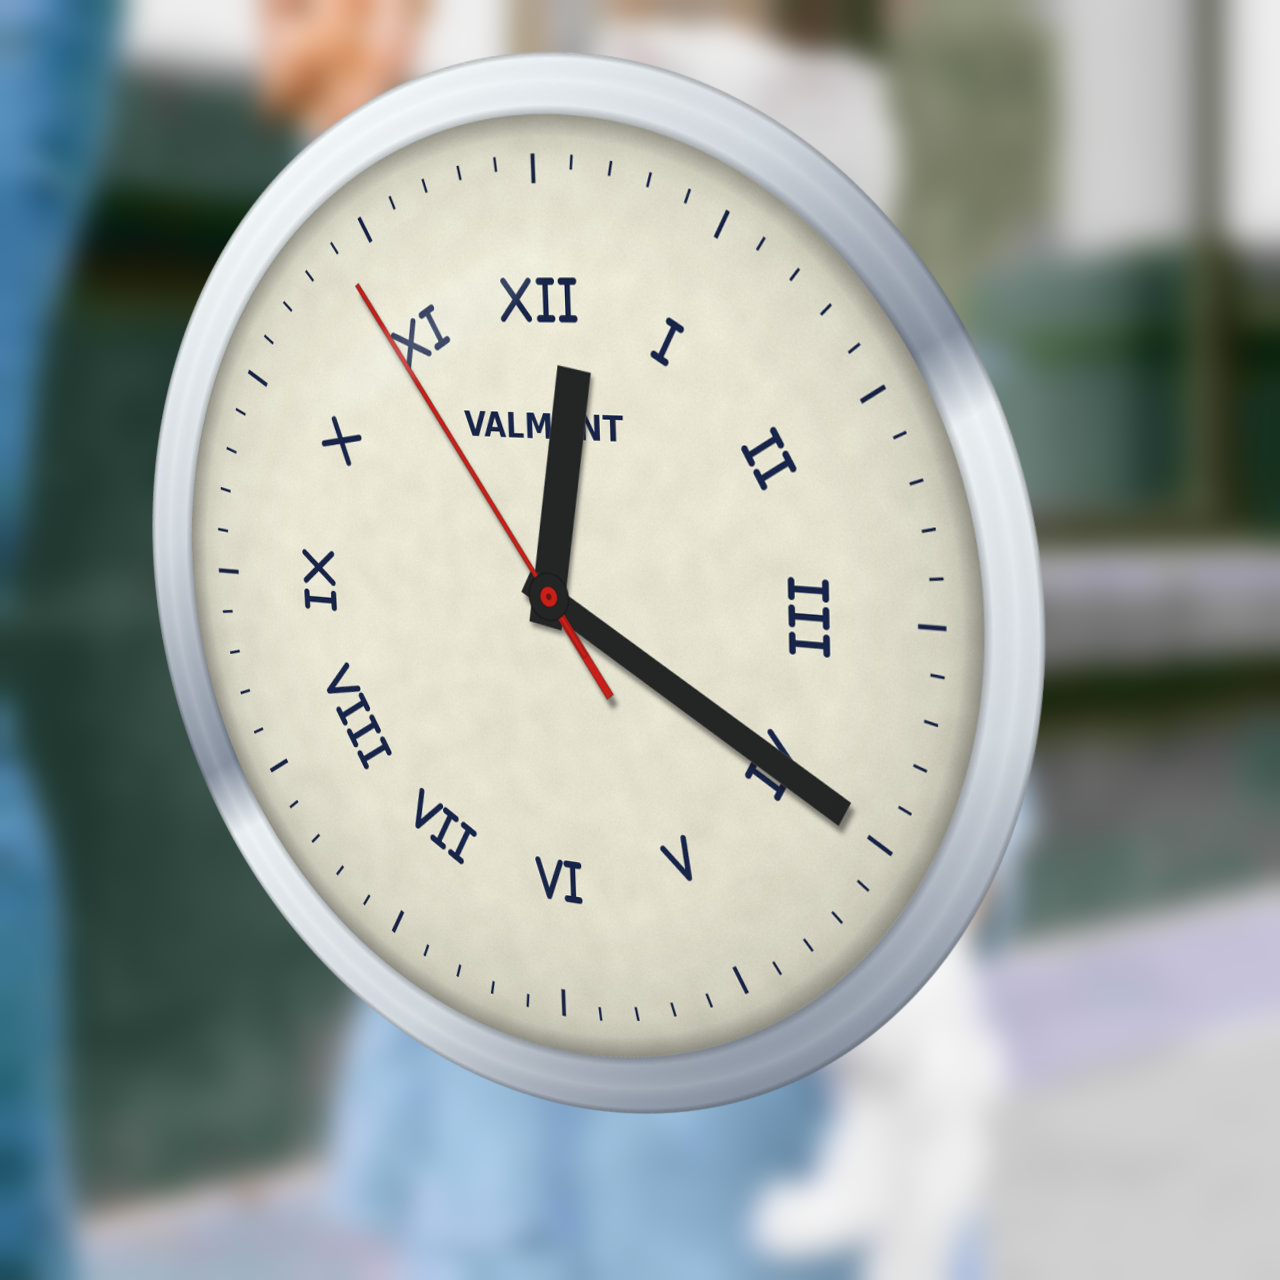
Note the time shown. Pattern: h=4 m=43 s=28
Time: h=12 m=19 s=54
